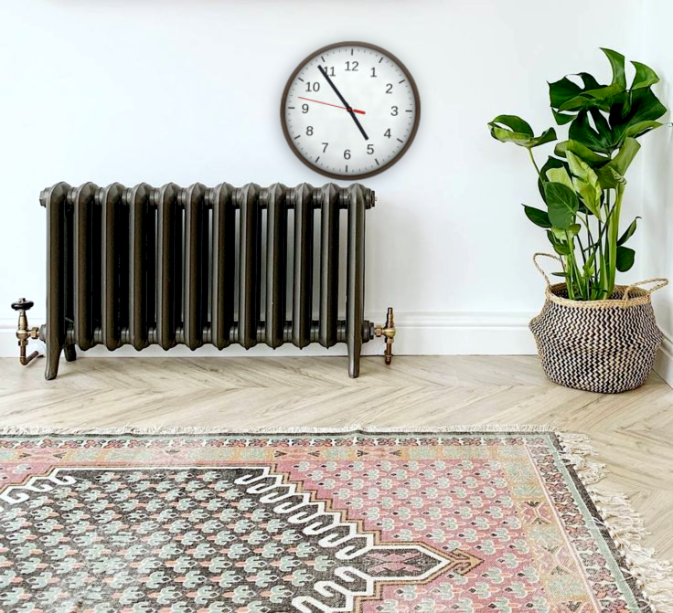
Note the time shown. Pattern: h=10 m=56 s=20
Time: h=4 m=53 s=47
